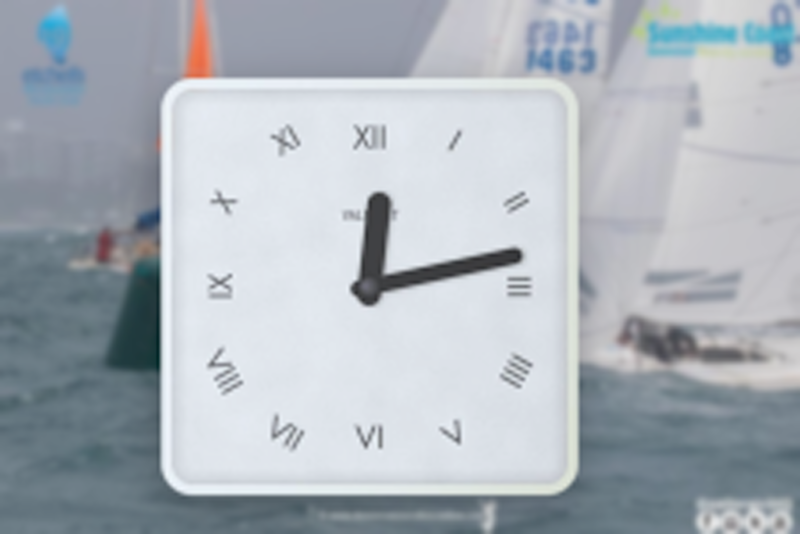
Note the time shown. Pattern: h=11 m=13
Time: h=12 m=13
